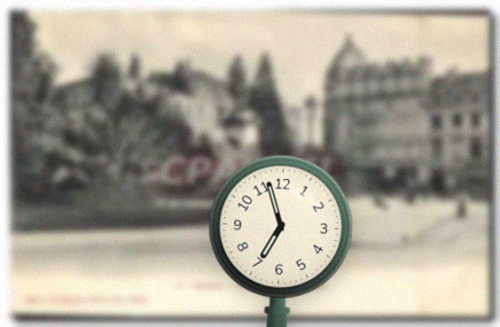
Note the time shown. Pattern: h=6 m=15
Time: h=6 m=57
